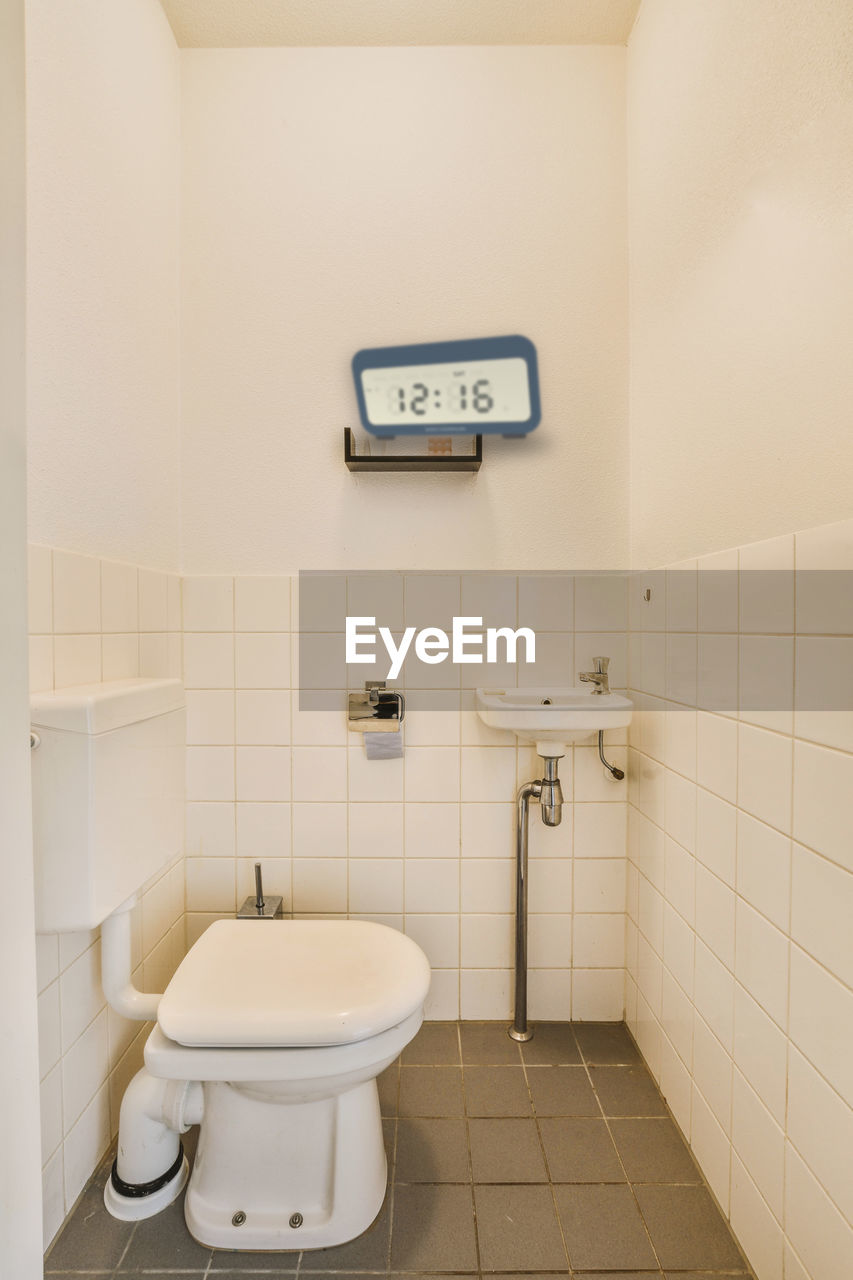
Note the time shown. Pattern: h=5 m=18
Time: h=12 m=16
